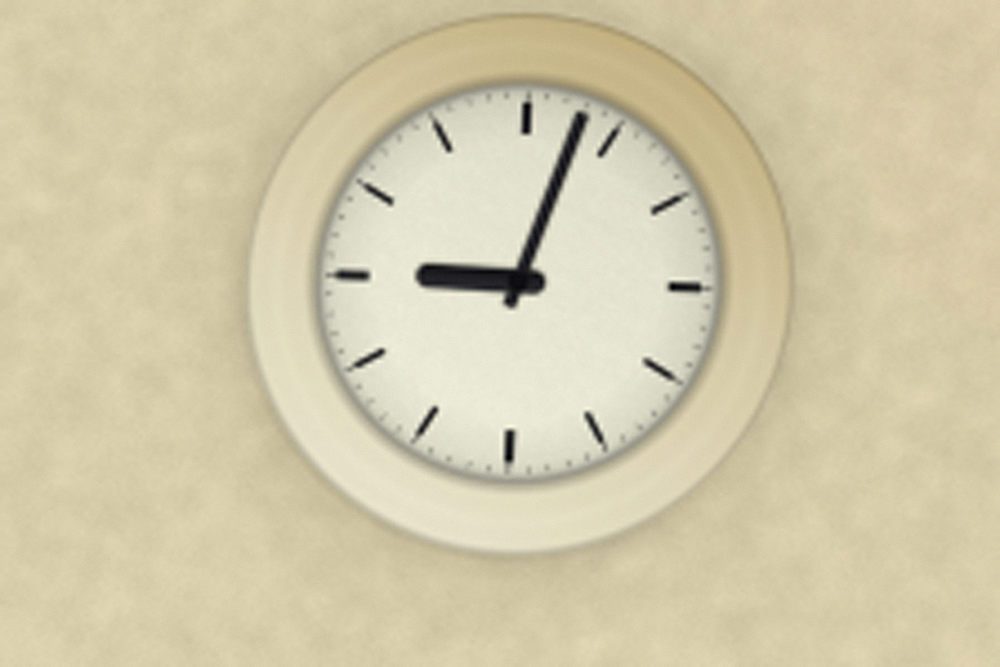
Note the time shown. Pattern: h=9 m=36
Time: h=9 m=3
